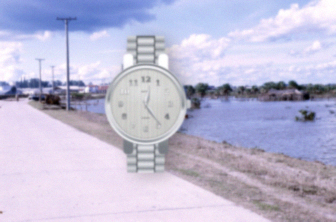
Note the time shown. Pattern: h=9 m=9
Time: h=12 m=24
